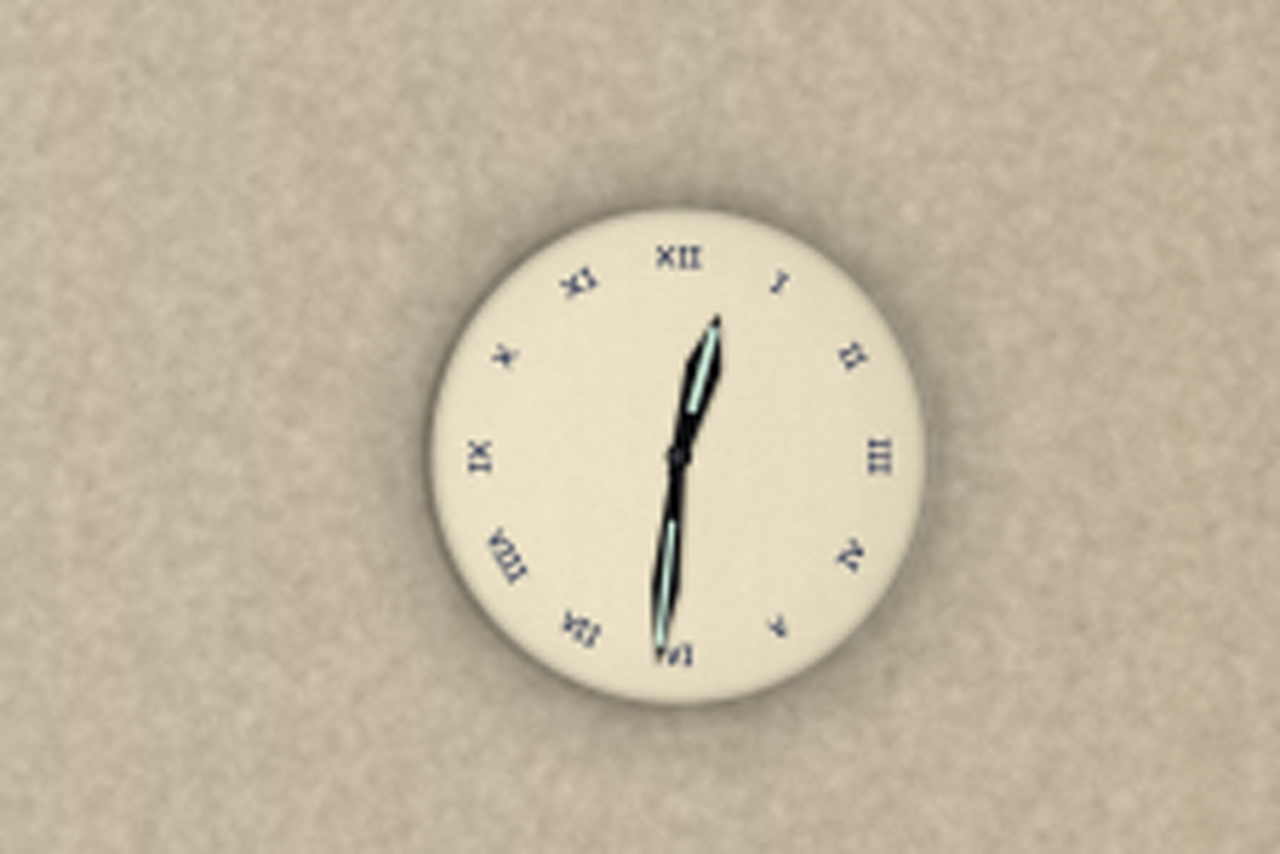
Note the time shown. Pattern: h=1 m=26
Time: h=12 m=31
